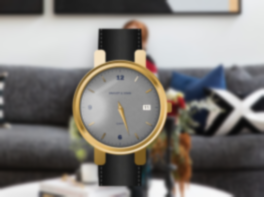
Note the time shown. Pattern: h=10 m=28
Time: h=5 m=27
